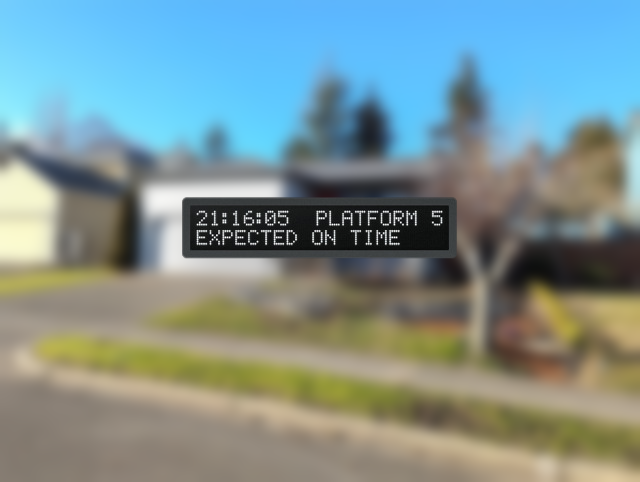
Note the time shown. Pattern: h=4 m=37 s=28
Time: h=21 m=16 s=5
